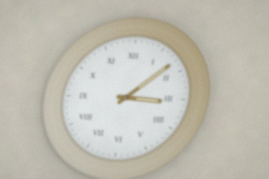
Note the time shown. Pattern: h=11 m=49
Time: h=3 m=8
